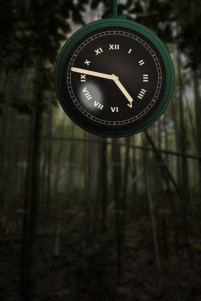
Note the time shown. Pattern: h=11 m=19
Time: h=4 m=47
